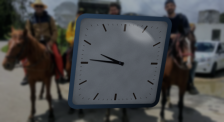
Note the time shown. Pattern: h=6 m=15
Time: h=9 m=46
